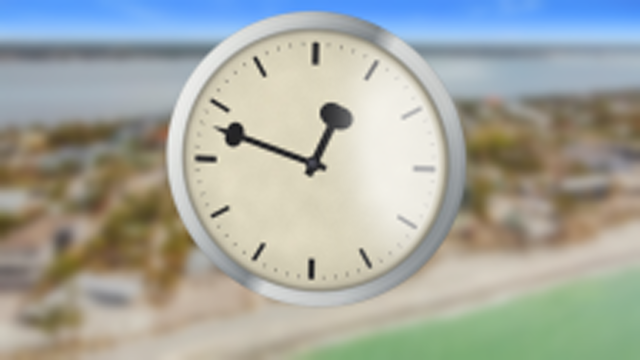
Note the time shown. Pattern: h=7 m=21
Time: h=12 m=48
